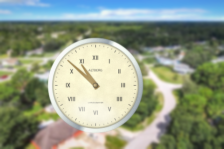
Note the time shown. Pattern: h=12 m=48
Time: h=10 m=52
